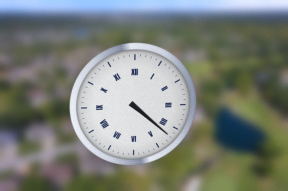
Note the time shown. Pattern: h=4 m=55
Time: h=4 m=22
